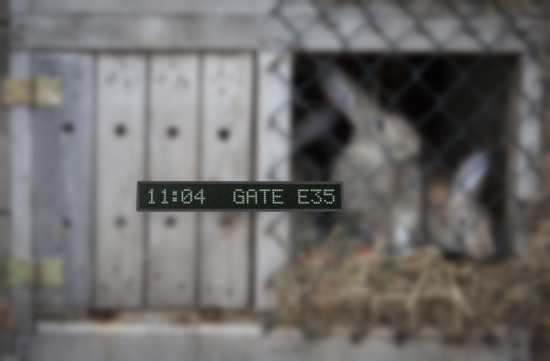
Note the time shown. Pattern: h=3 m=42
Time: h=11 m=4
